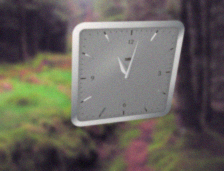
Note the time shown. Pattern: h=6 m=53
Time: h=11 m=2
